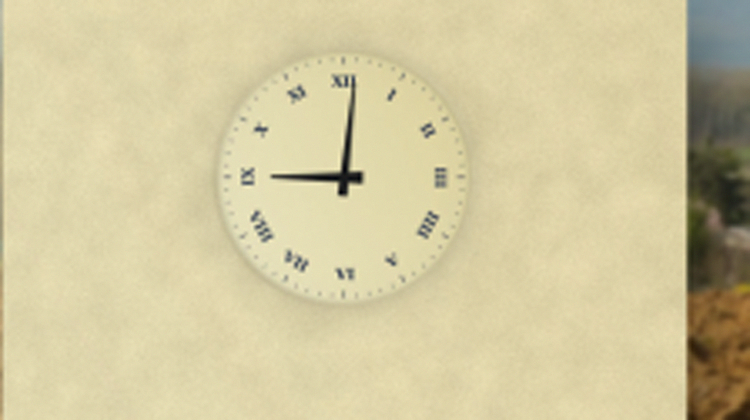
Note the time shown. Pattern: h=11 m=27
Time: h=9 m=1
